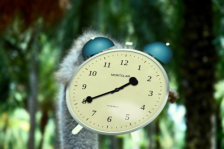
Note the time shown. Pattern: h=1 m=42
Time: h=1 m=40
